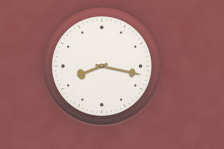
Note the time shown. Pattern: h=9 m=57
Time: h=8 m=17
